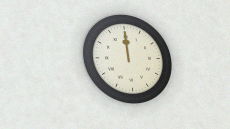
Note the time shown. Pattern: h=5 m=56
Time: h=12 m=0
